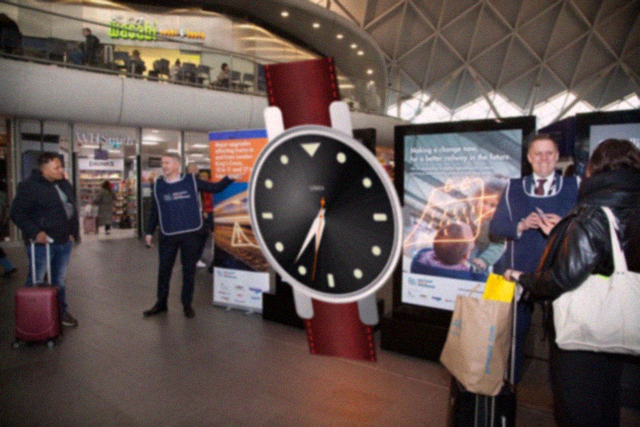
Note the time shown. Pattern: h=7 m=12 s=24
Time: h=6 m=36 s=33
